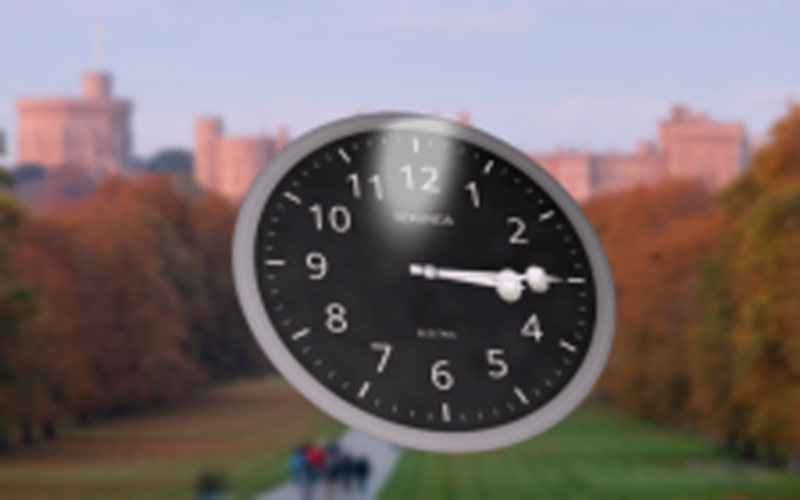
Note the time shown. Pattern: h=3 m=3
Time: h=3 m=15
